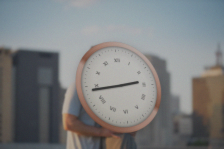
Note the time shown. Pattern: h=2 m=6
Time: h=2 m=44
